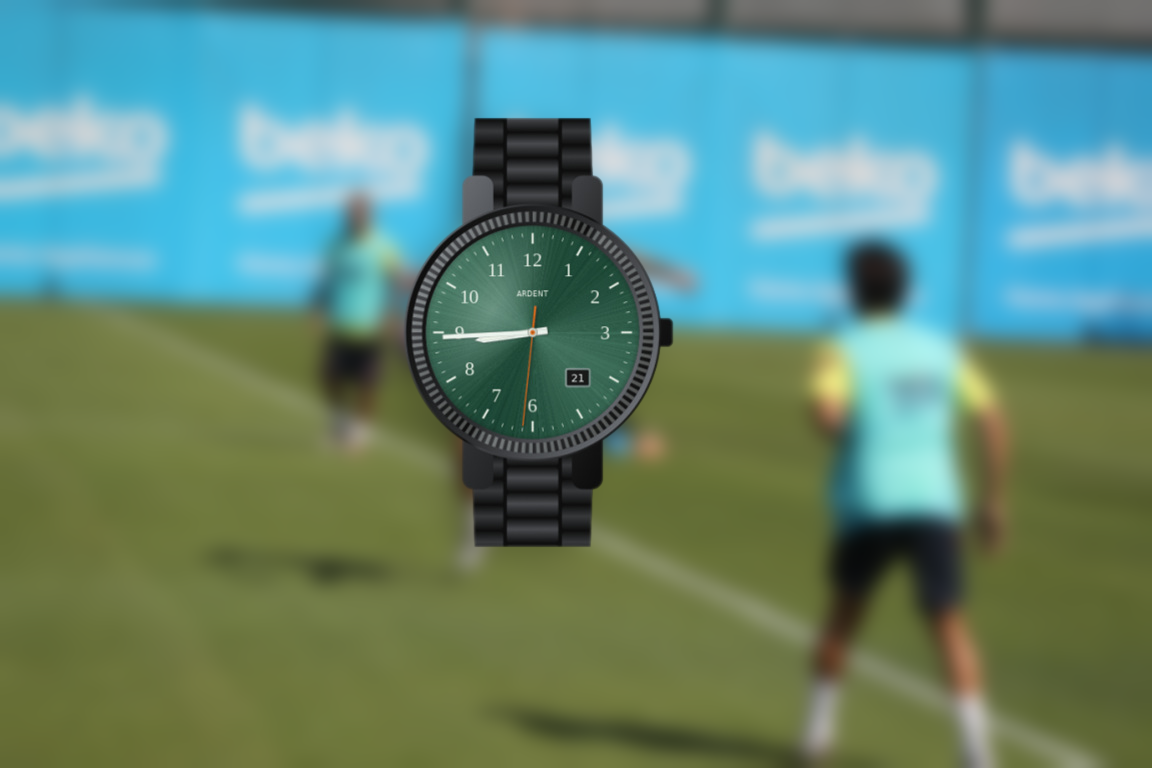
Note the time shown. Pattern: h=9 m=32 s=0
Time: h=8 m=44 s=31
